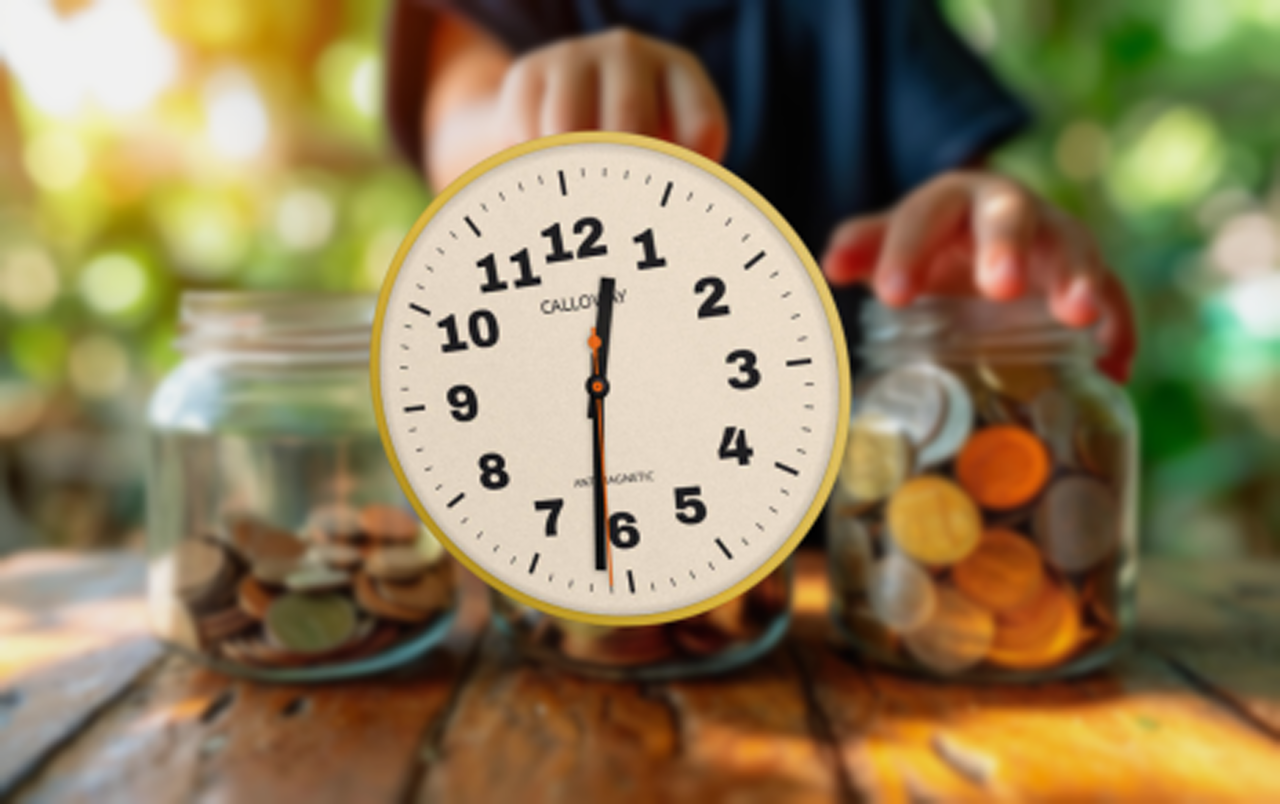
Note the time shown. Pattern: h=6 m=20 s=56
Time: h=12 m=31 s=31
